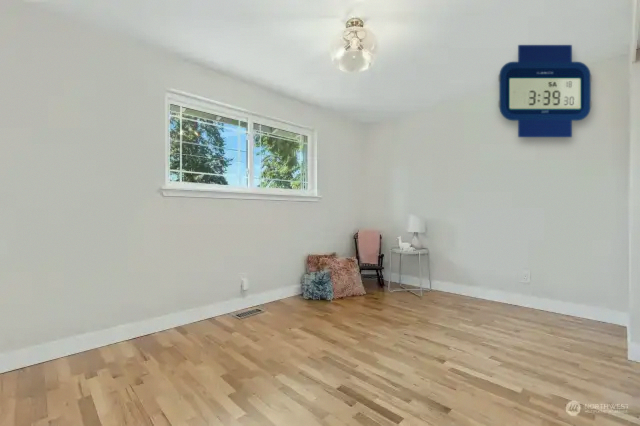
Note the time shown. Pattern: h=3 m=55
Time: h=3 m=39
